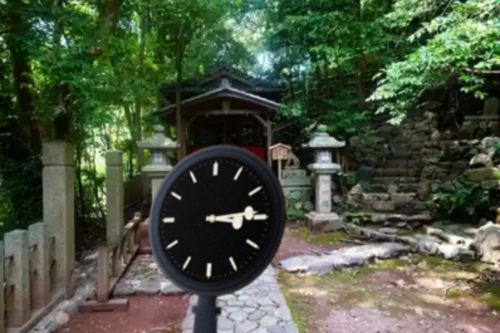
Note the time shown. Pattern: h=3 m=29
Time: h=3 m=14
